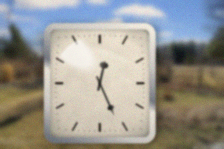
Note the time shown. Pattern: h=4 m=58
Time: h=12 m=26
